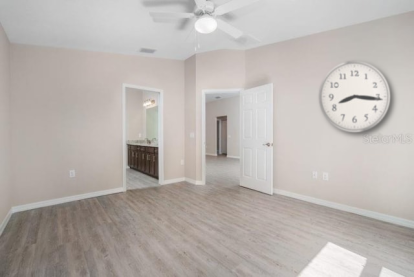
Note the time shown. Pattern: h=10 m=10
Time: h=8 m=16
